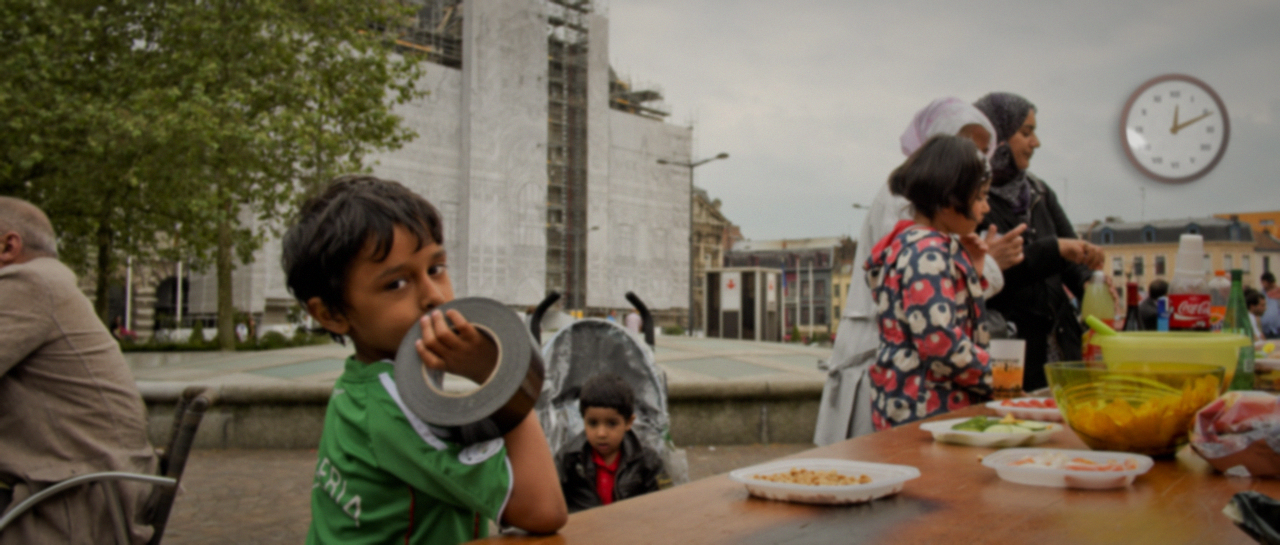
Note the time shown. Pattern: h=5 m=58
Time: h=12 m=11
